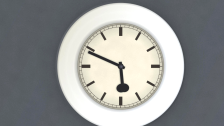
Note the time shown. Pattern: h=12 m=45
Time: h=5 m=49
